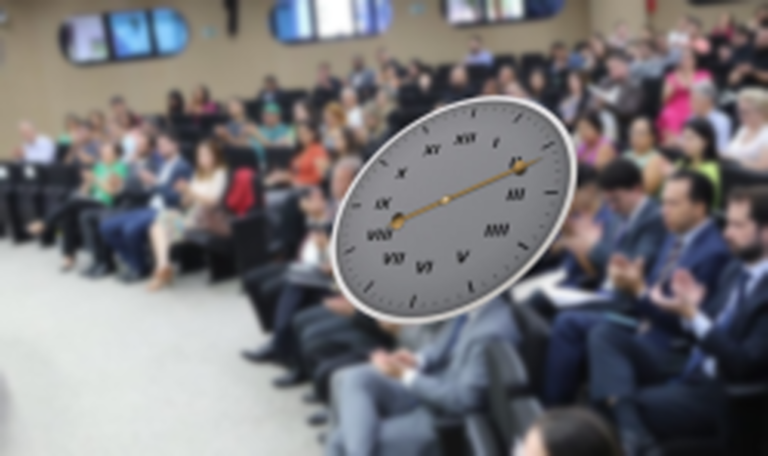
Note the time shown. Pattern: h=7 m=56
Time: h=8 m=11
